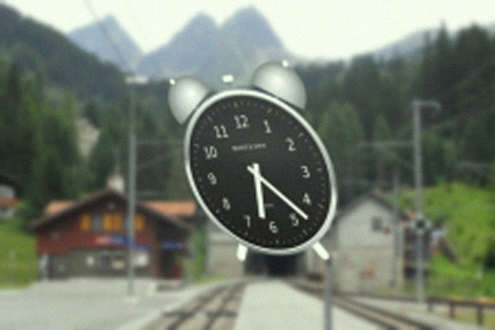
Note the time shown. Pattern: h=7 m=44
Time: h=6 m=23
